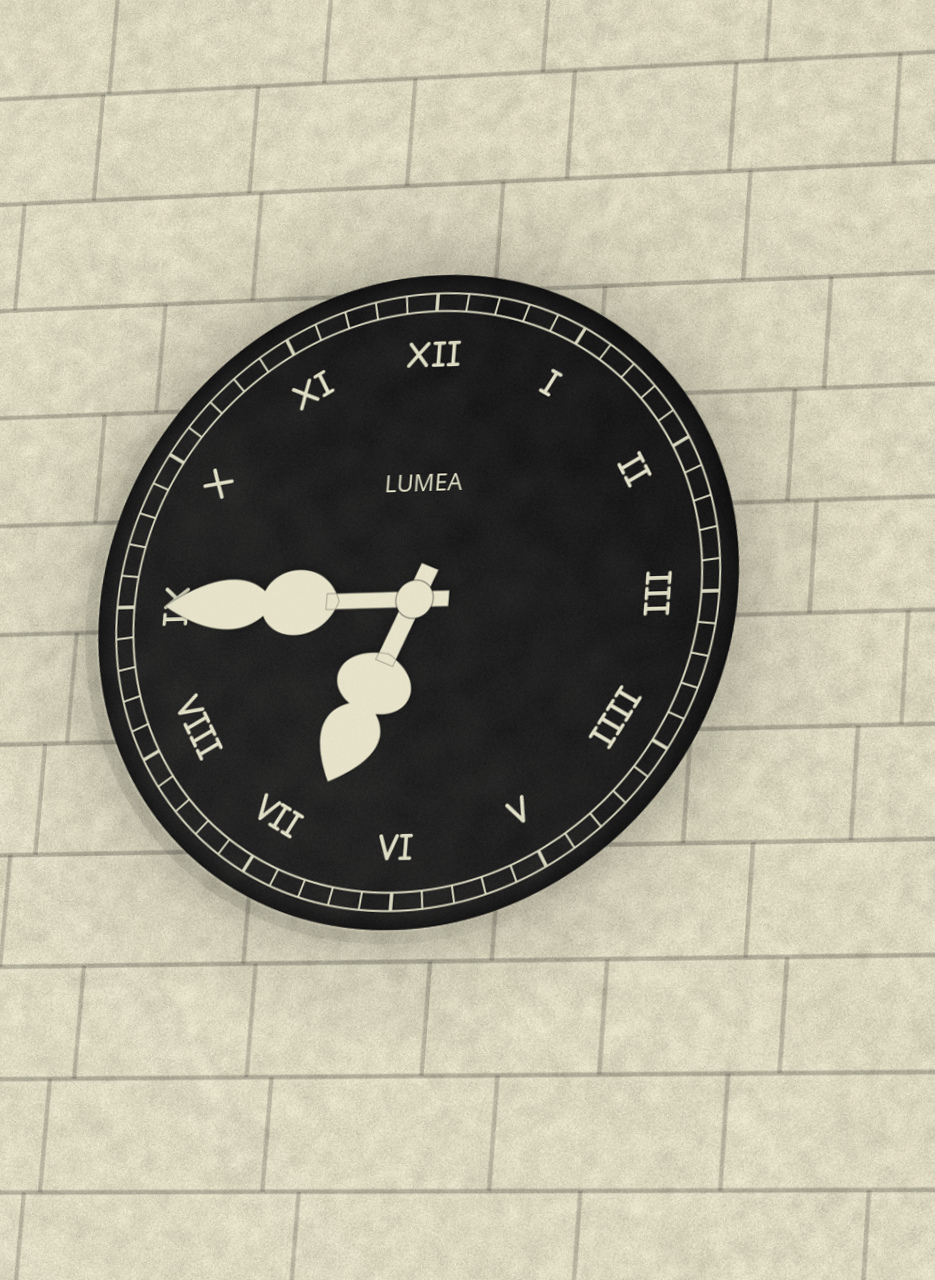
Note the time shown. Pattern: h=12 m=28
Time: h=6 m=45
